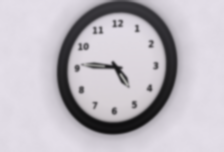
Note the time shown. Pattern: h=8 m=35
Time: h=4 m=46
